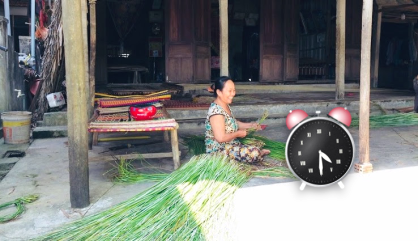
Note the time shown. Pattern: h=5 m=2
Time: h=4 m=30
